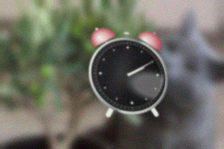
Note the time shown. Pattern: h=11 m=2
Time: h=2 m=10
